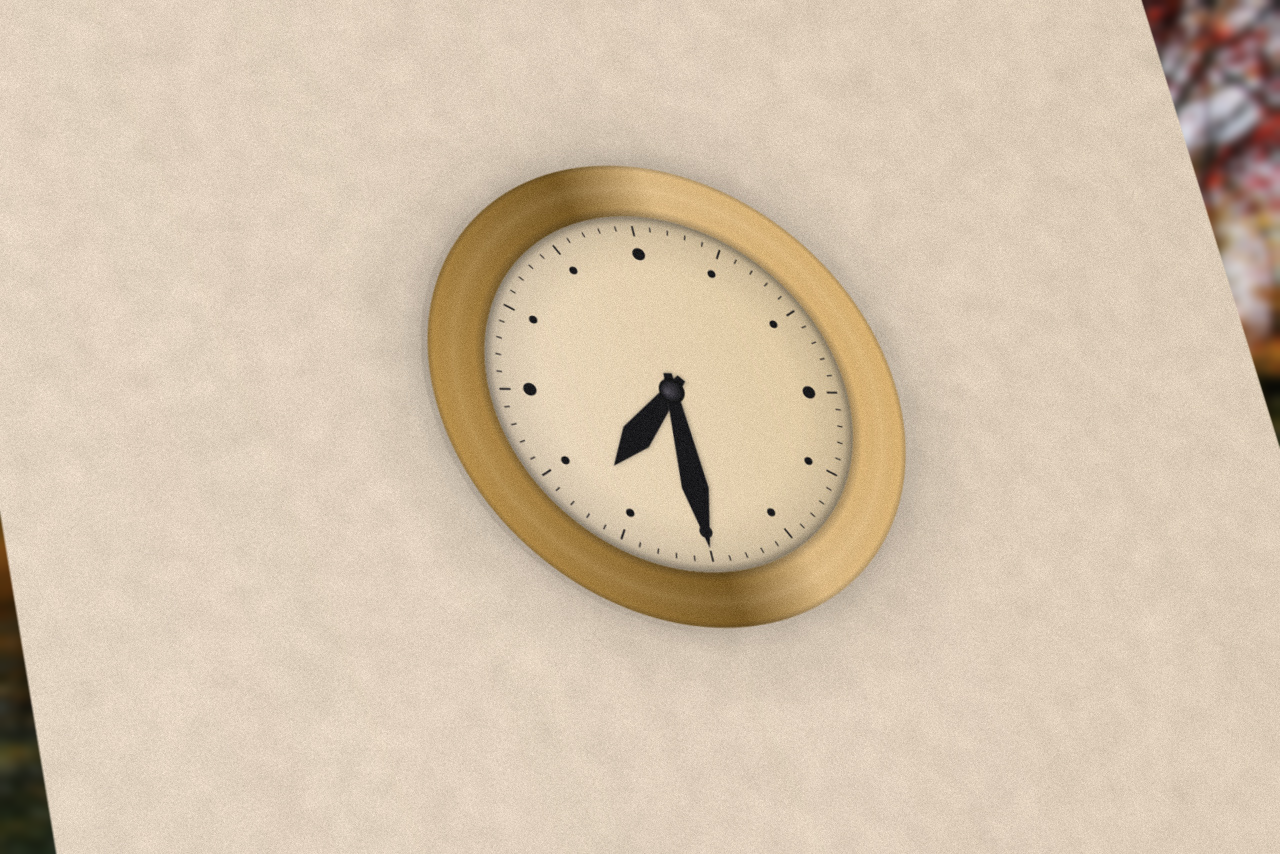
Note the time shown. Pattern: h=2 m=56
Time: h=7 m=30
